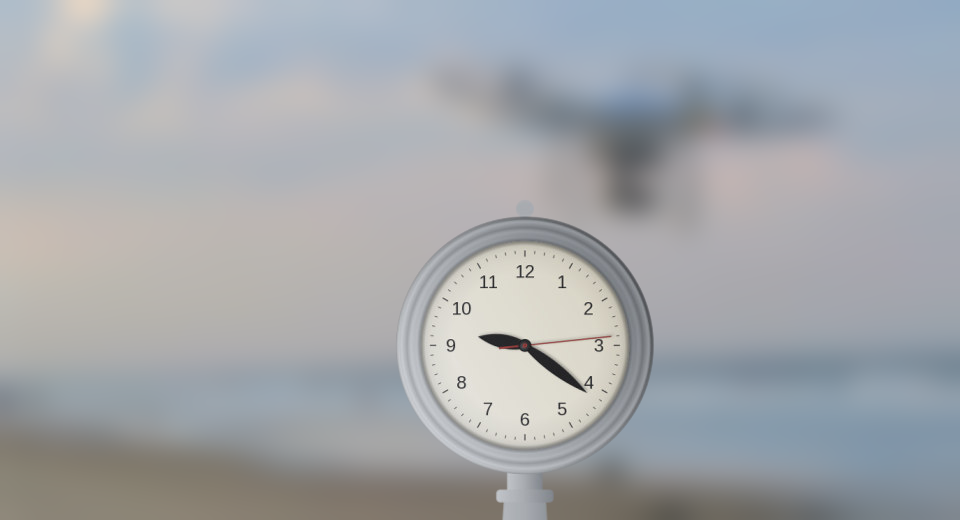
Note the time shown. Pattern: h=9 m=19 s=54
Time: h=9 m=21 s=14
